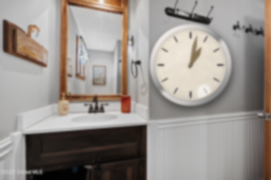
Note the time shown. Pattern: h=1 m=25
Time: h=1 m=2
